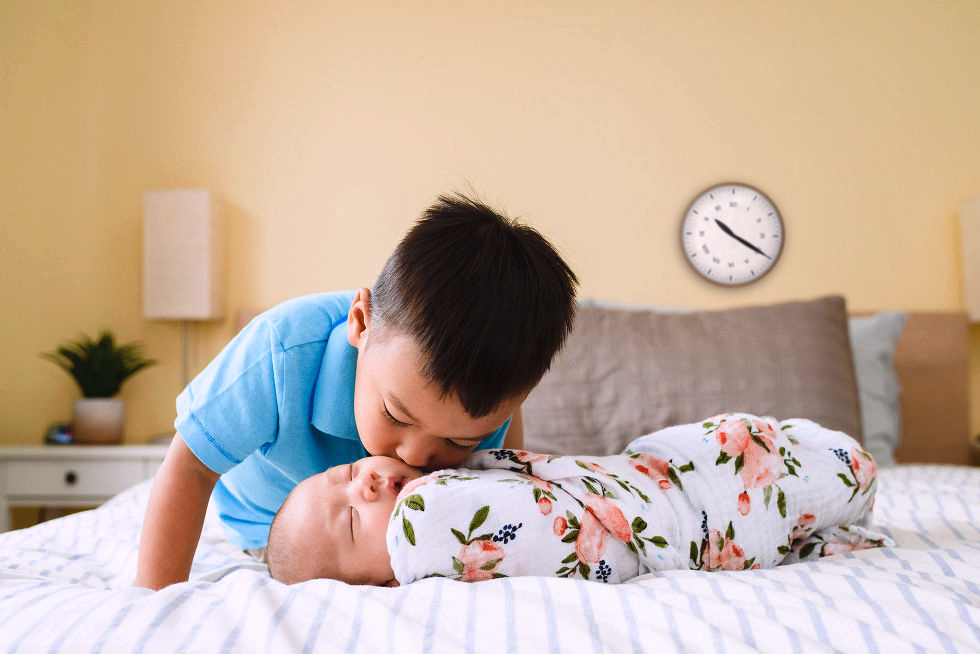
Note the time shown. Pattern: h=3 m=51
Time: h=10 m=20
